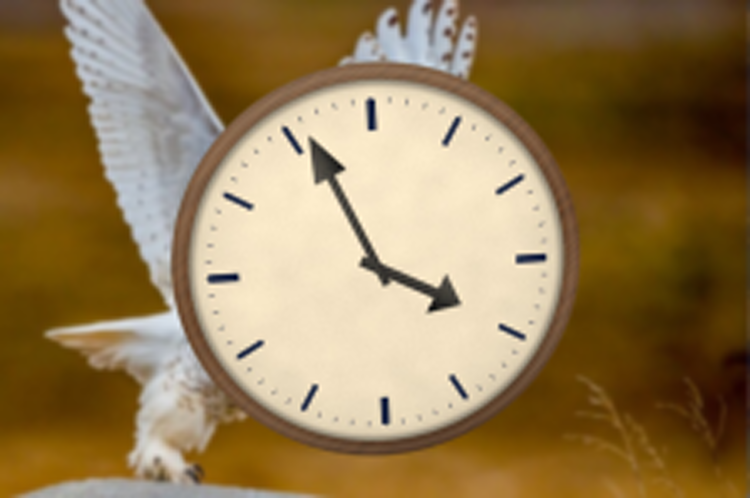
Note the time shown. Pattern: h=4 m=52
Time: h=3 m=56
